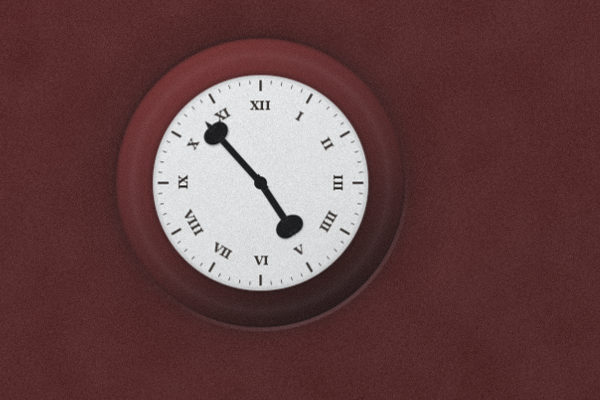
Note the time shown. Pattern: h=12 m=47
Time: h=4 m=53
